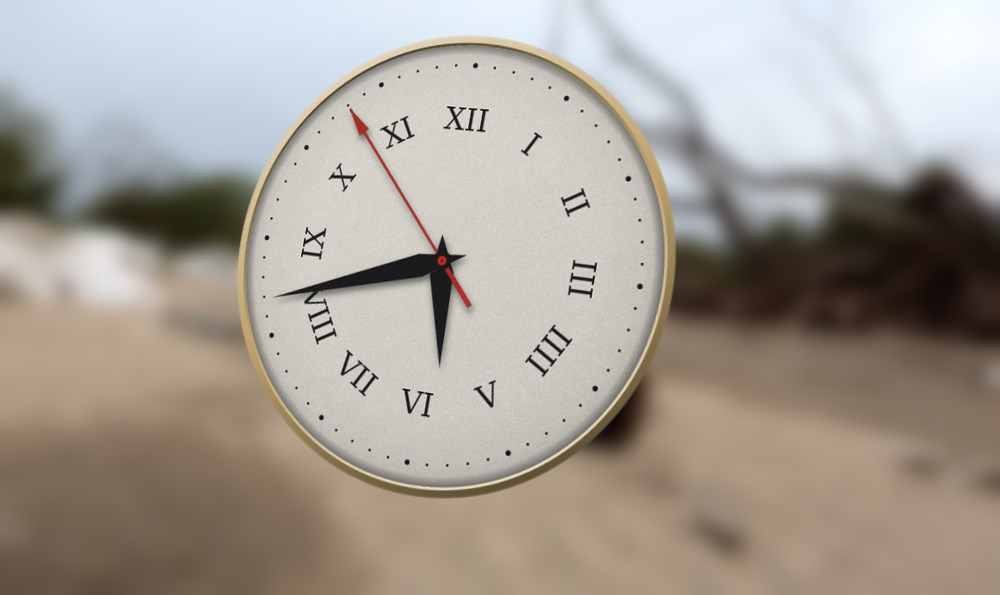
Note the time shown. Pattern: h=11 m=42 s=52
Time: h=5 m=41 s=53
